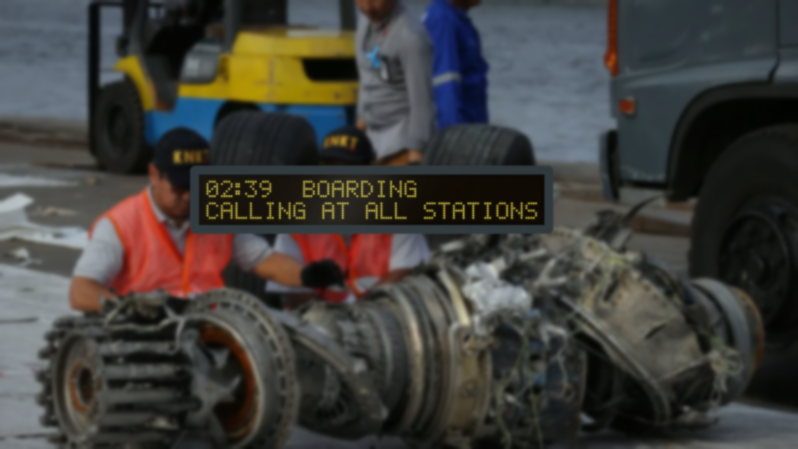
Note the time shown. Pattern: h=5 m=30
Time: h=2 m=39
